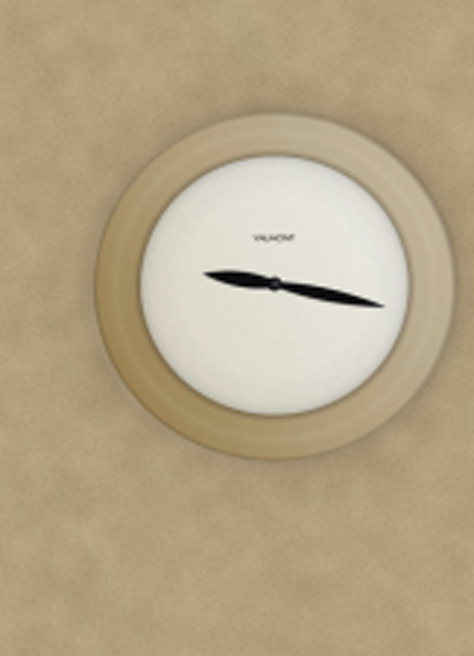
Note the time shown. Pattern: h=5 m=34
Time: h=9 m=17
